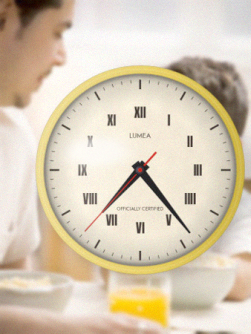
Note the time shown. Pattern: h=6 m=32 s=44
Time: h=7 m=23 s=37
